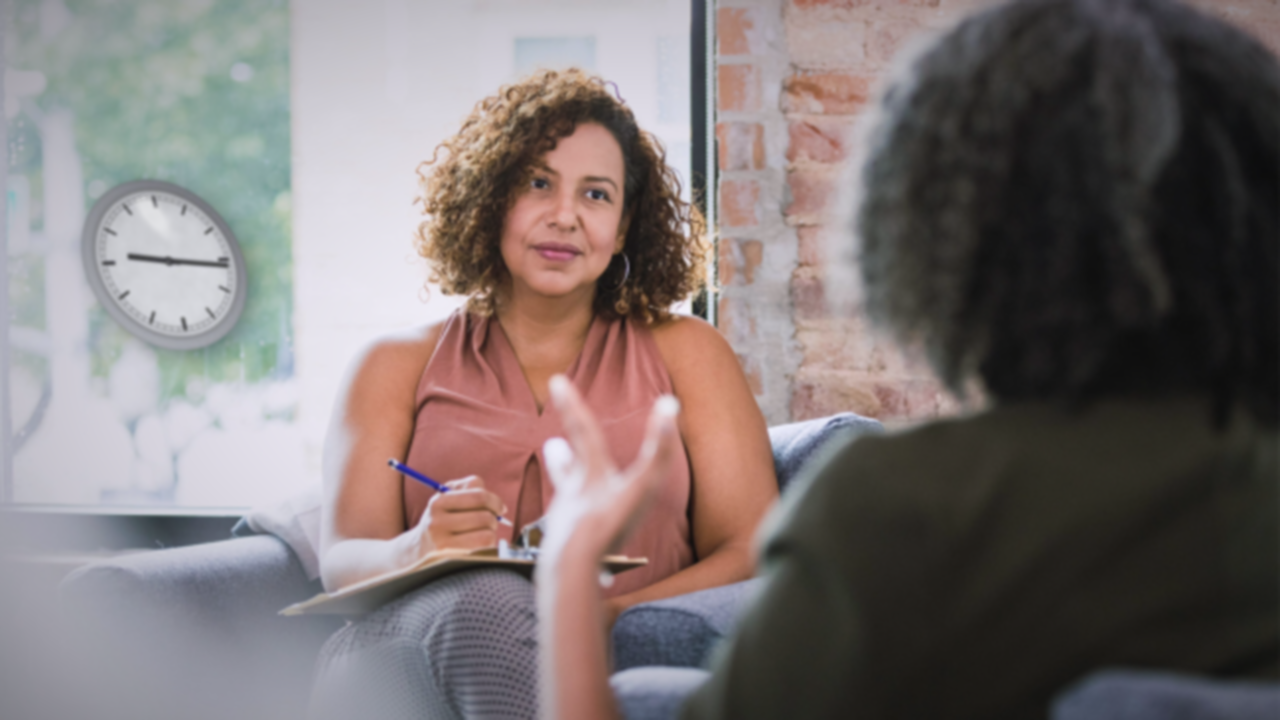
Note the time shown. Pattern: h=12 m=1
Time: h=9 m=16
